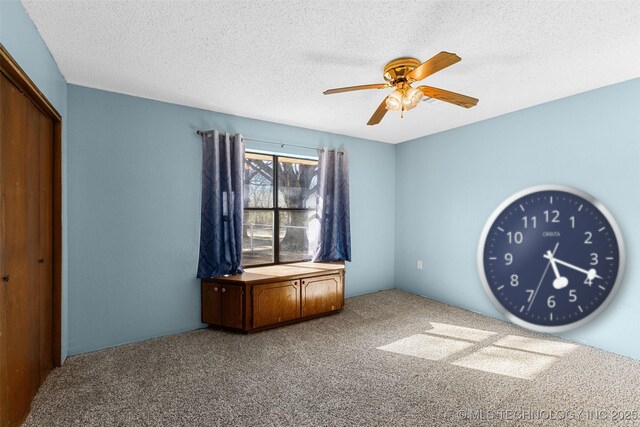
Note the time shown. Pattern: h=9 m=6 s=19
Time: h=5 m=18 s=34
